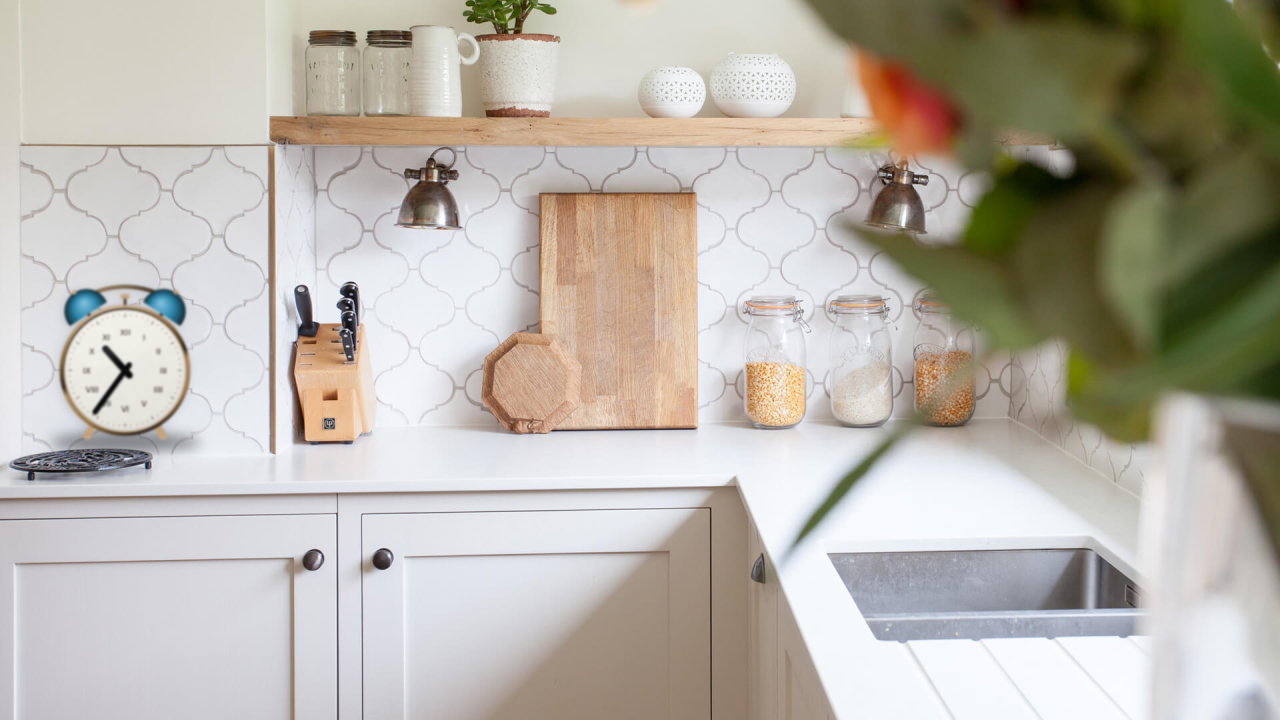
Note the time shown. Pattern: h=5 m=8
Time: h=10 m=36
